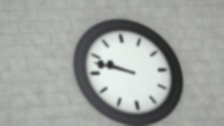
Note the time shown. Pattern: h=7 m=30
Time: h=9 m=48
